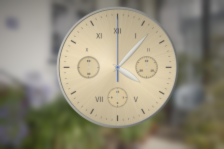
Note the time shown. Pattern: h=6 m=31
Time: h=4 m=7
